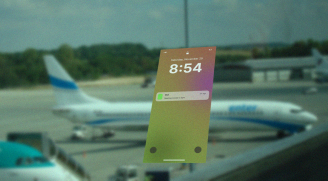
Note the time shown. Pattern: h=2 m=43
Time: h=8 m=54
